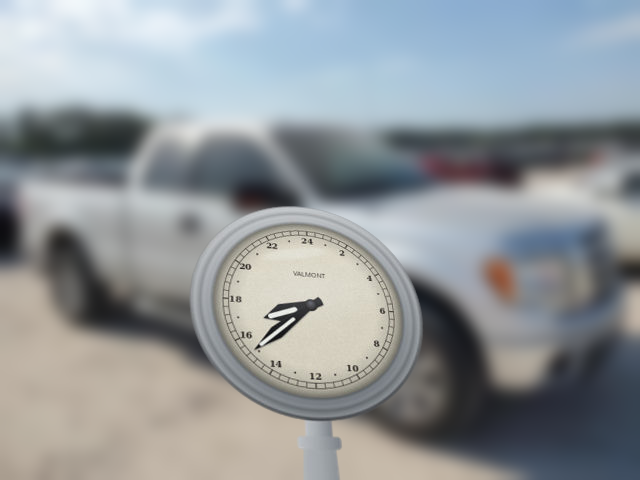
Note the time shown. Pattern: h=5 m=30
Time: h=16 m=38
